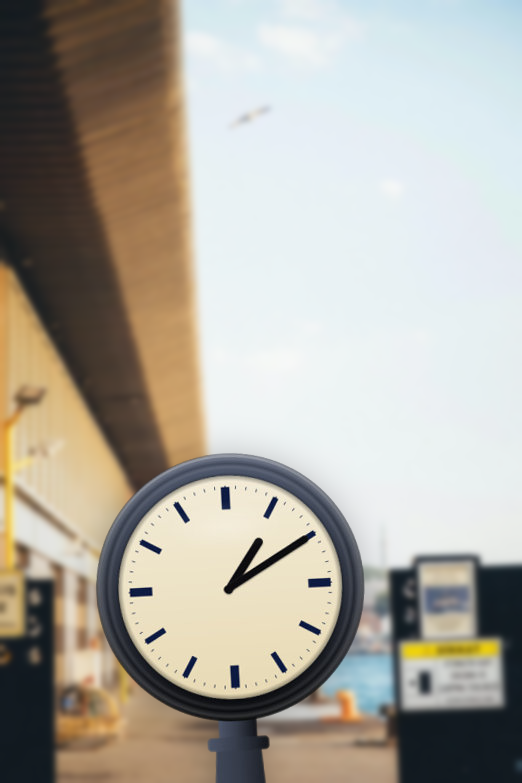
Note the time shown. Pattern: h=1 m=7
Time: h=1 m=10
